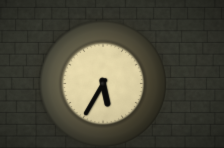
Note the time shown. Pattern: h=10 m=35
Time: h=5 m=35
